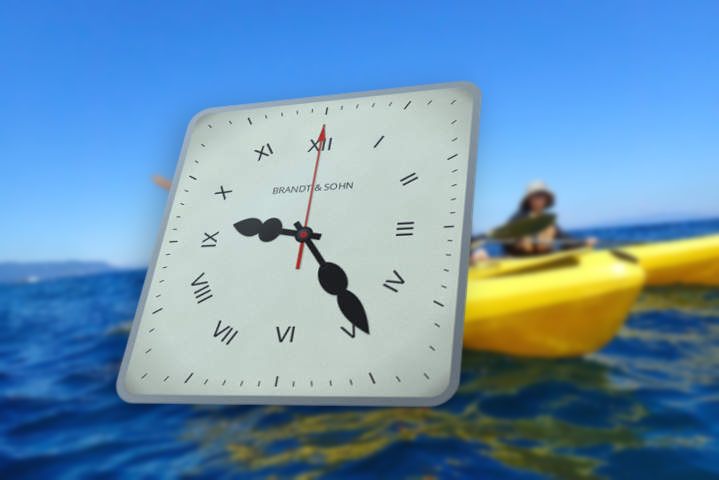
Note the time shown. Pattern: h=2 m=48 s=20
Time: h=9 m=24 s=0
